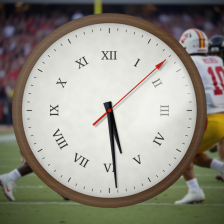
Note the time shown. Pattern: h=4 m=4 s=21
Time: h=5 m=29 s=8
